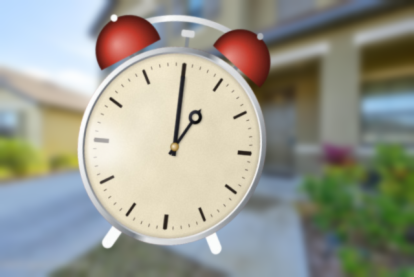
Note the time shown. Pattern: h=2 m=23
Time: h=1 m=0
